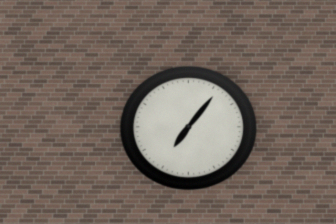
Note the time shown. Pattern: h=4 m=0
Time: h=7 m=6
